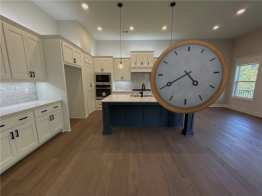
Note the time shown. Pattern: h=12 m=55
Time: h=4 m=40
